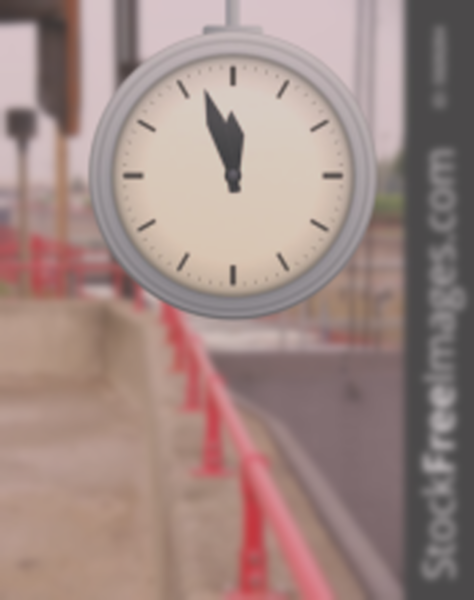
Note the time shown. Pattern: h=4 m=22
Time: h=11 m=57
